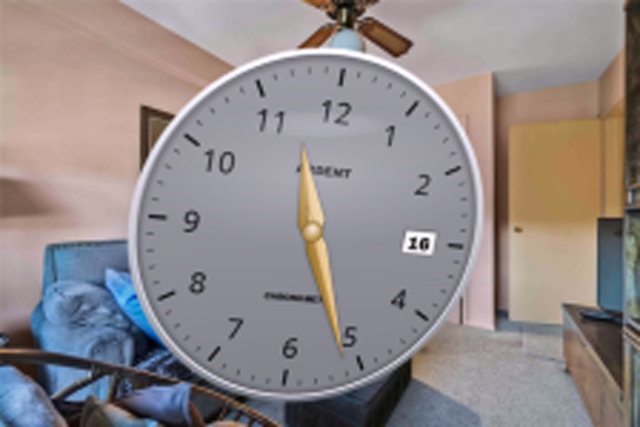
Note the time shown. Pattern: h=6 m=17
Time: h=11 m=26
